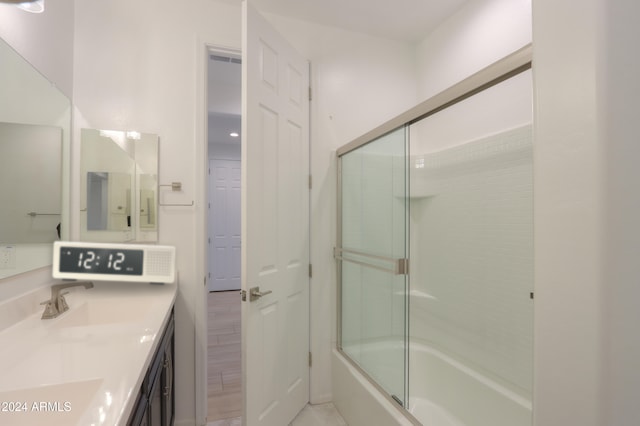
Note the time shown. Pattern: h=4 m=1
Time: h=12 m=12
